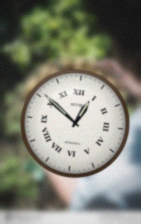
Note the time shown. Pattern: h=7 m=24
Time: h=12 m=51
